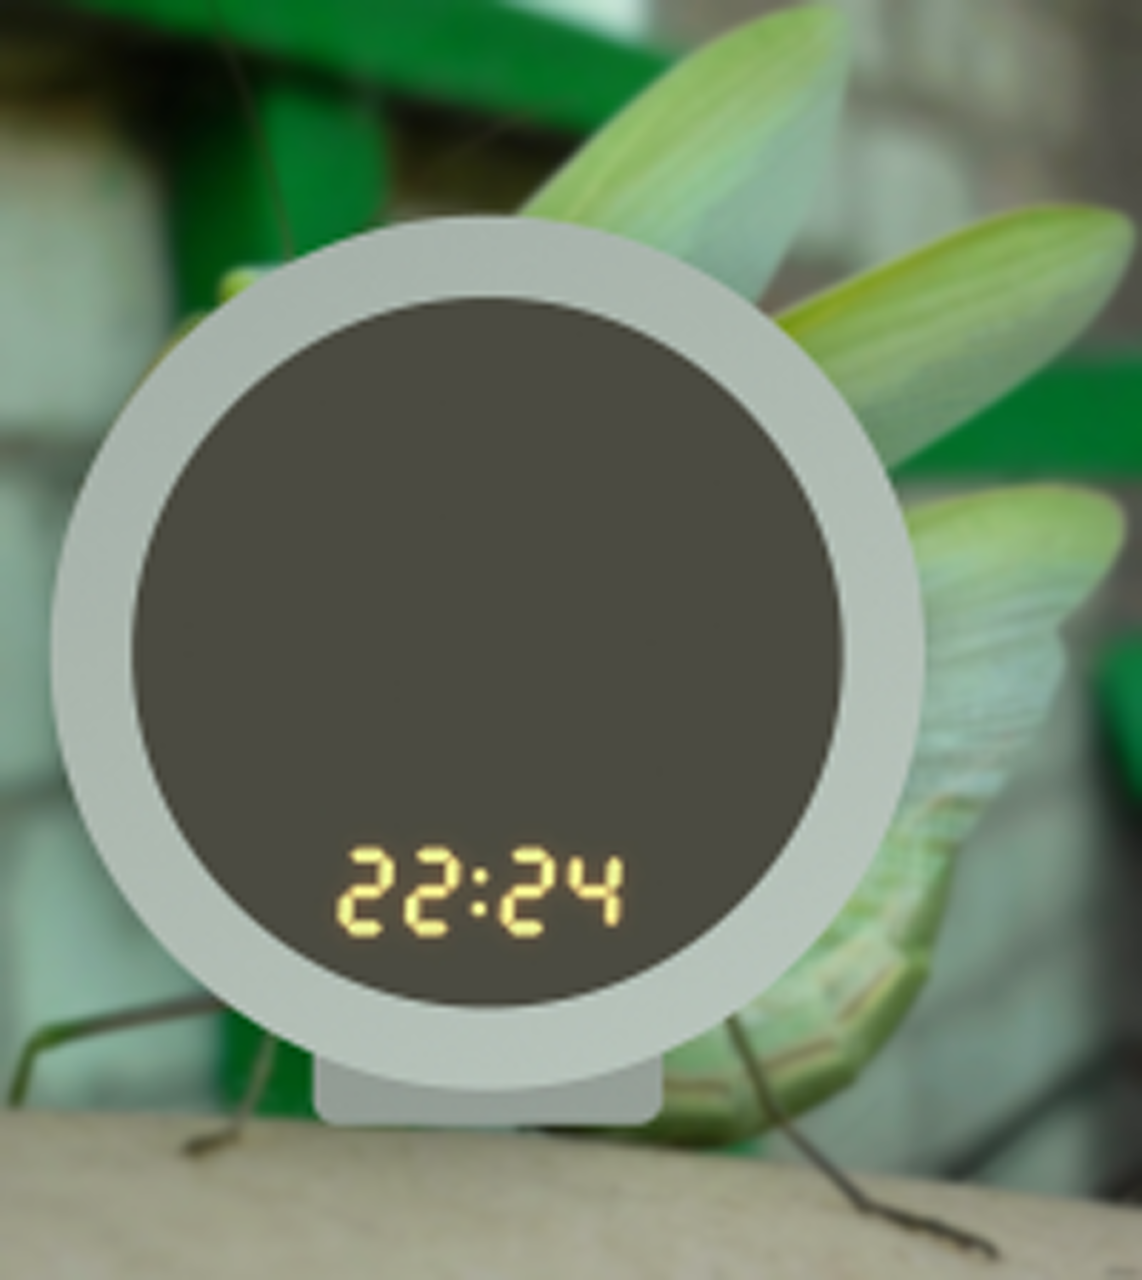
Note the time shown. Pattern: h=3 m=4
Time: h=22 m=24
